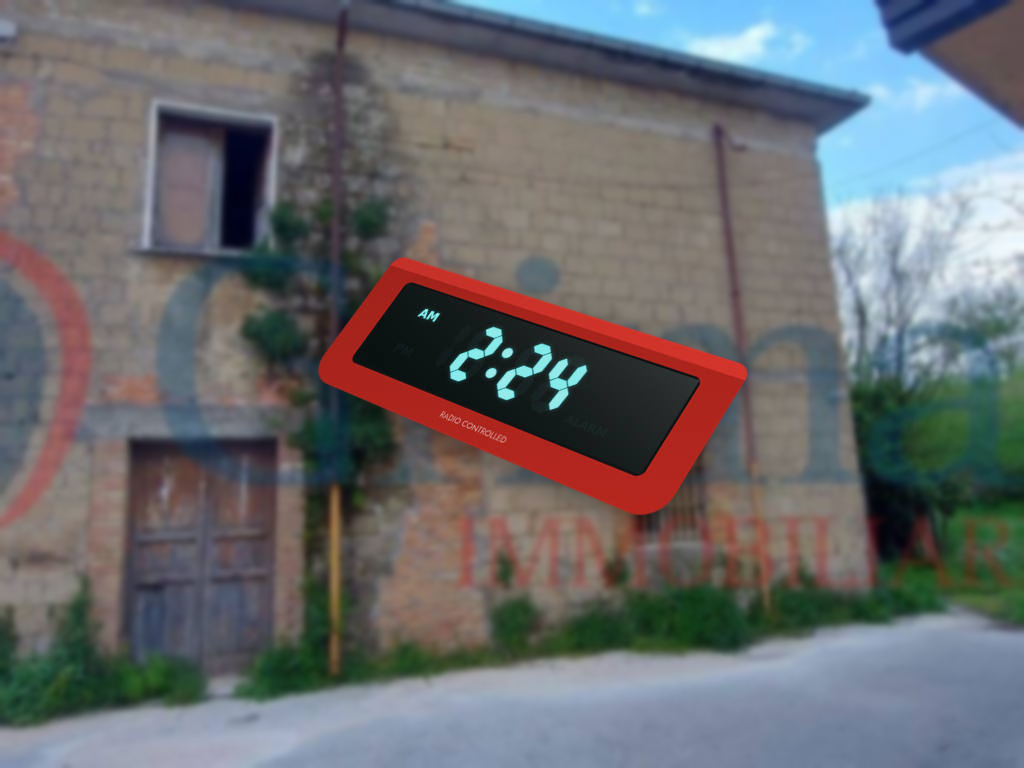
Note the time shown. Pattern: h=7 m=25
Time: h=2 m=24
